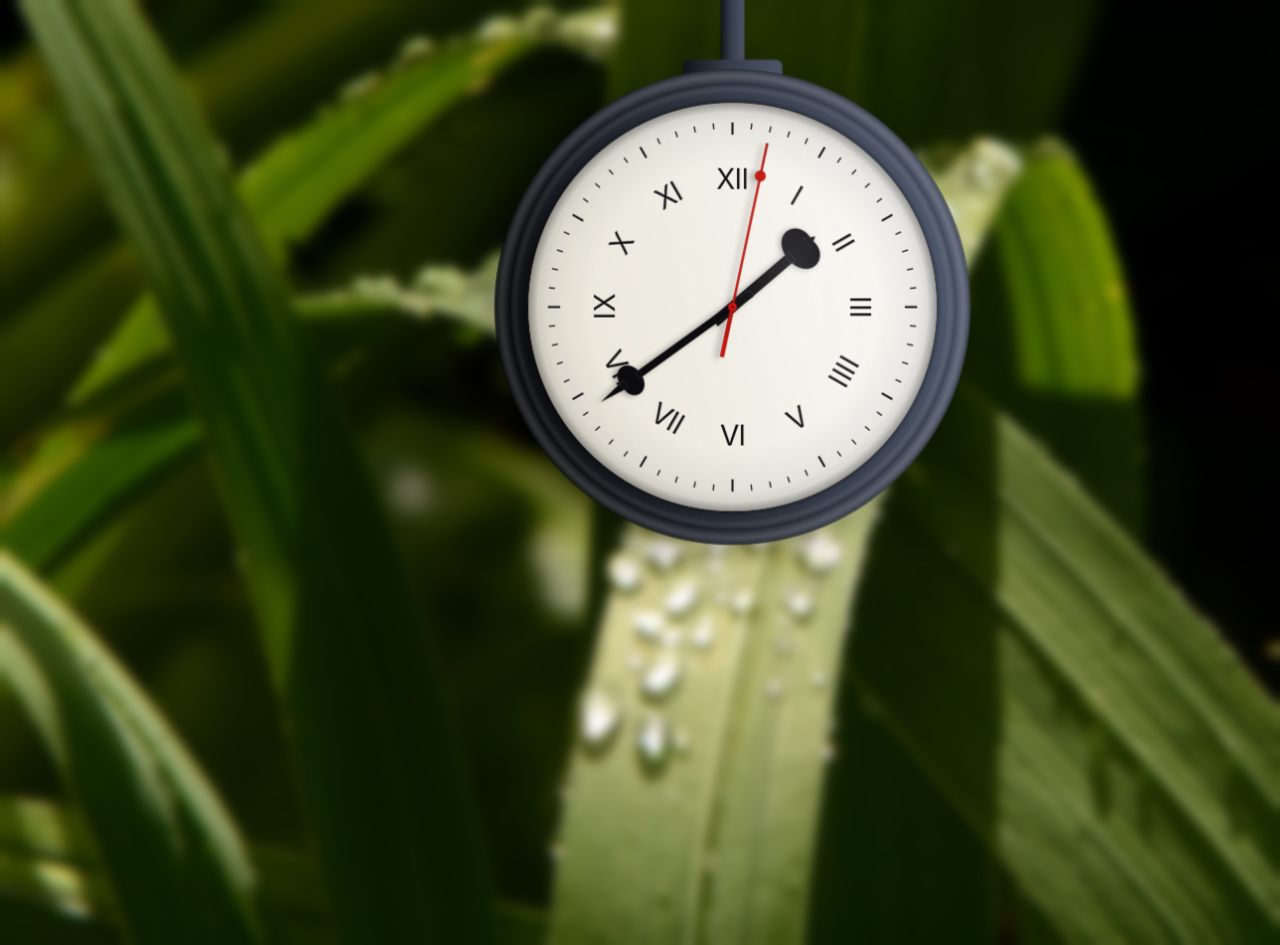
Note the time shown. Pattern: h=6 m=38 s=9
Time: h=1 m=39 s=2
